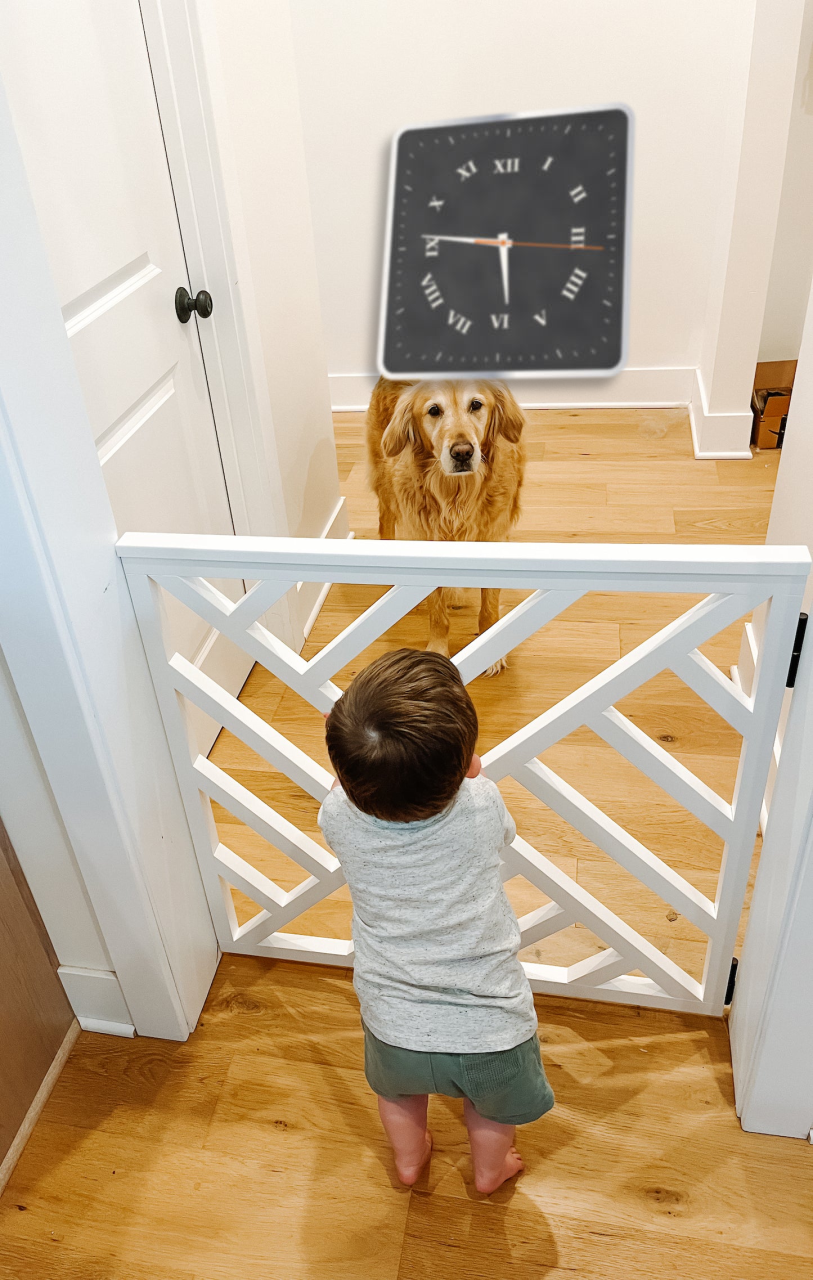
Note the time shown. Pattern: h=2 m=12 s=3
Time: h=5 m=46 s=16
